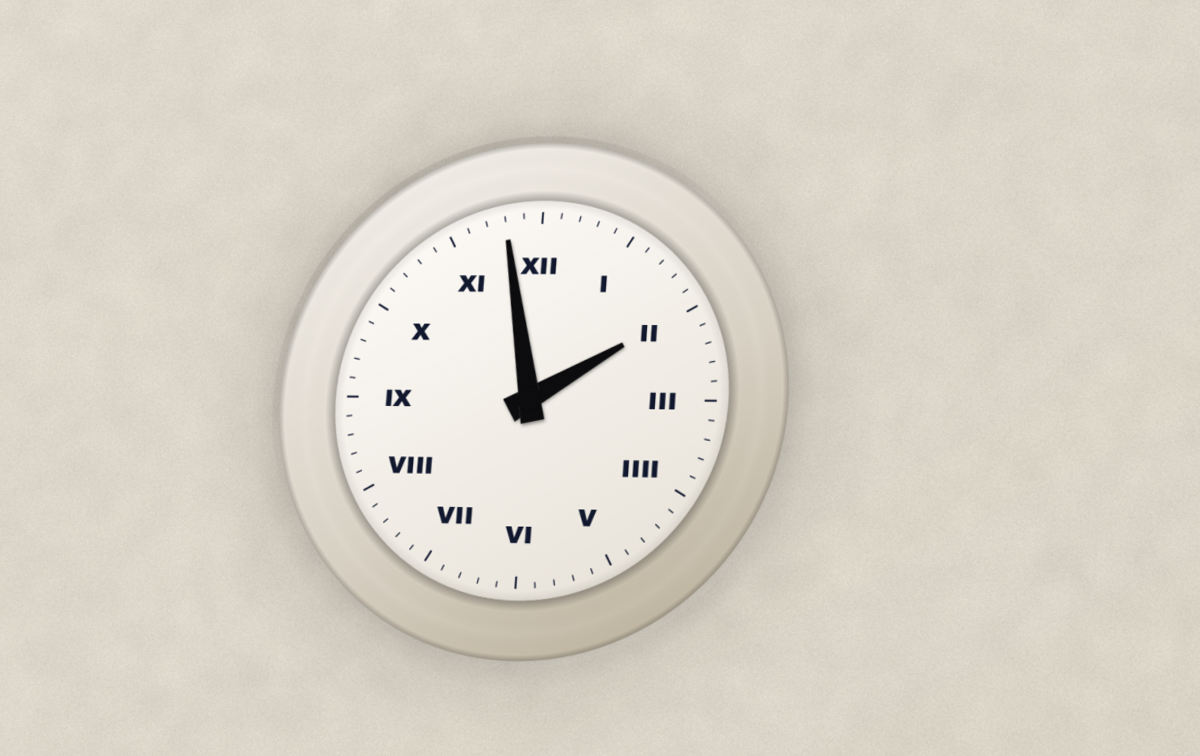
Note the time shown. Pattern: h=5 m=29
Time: h=1 m=58
